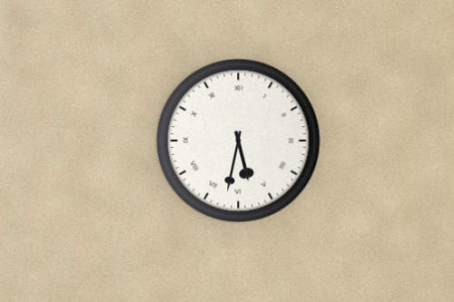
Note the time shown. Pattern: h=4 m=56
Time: h=5 m=32
